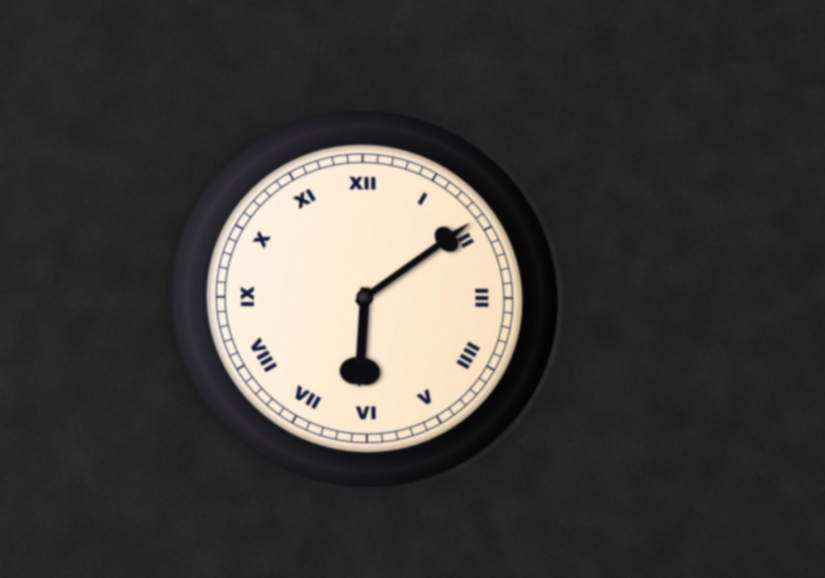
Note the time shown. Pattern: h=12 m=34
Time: h=6 m=9
